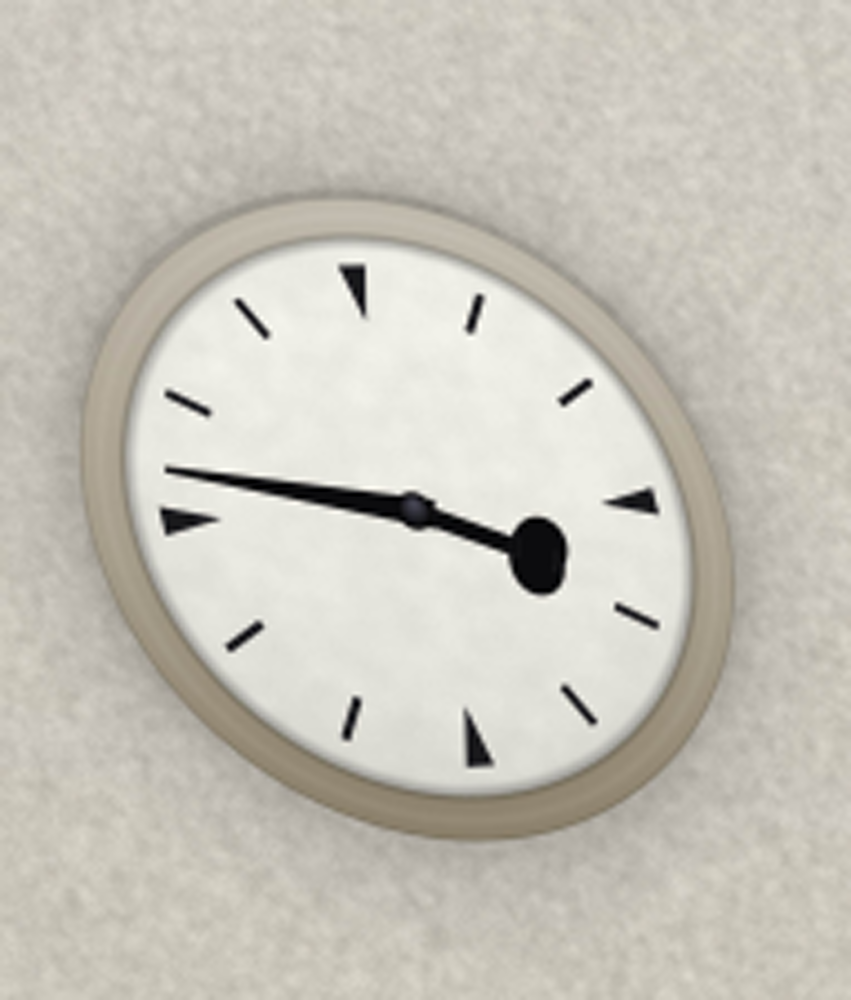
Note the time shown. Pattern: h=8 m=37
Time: h=3 m=47
